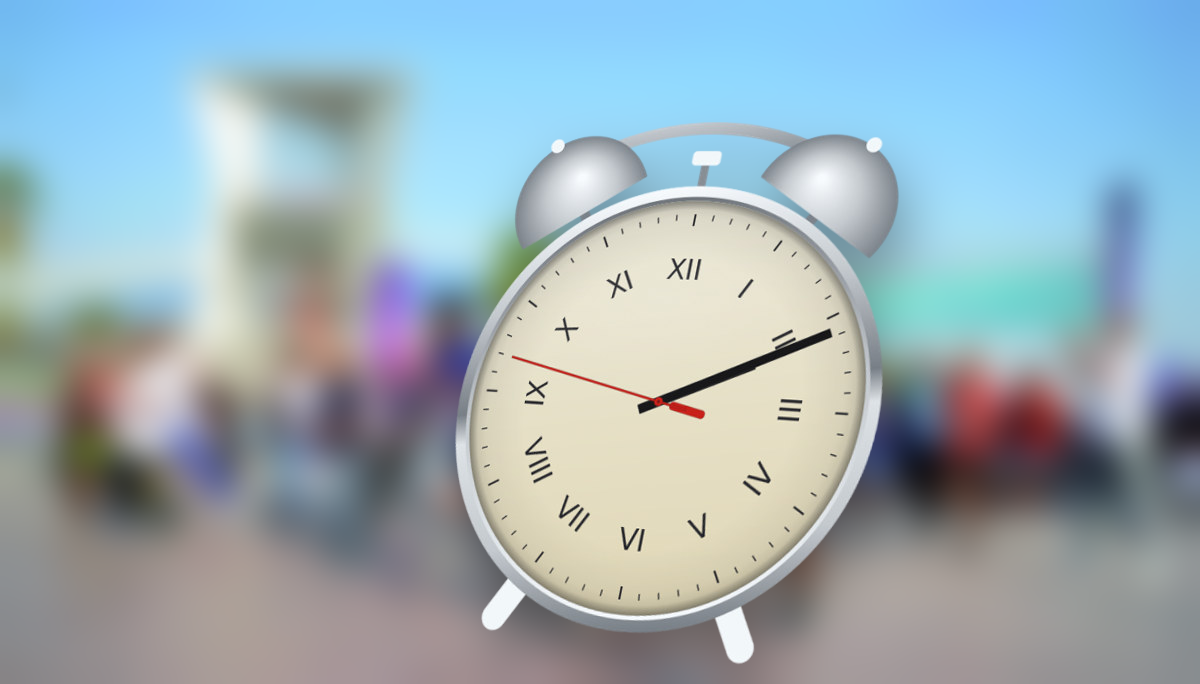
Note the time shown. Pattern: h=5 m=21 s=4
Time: h=2 m=10 s=47
